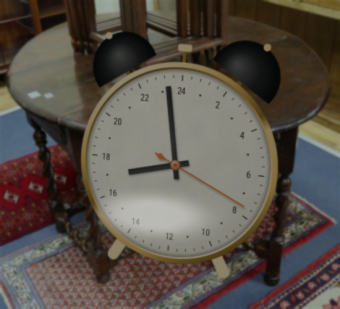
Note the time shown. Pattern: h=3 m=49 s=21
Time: h=16 m=58 s=19
